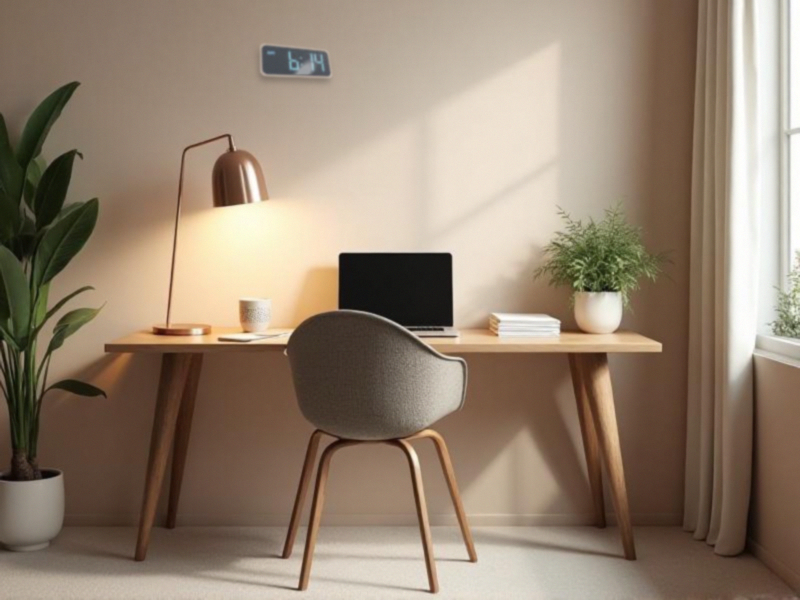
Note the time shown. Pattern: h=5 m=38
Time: h=6 m=14
